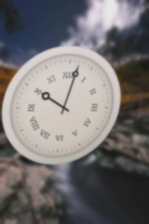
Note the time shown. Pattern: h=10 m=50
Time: h=10 m=2
